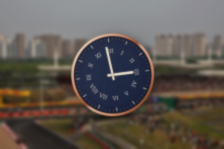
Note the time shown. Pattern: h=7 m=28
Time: h=2 m=59
